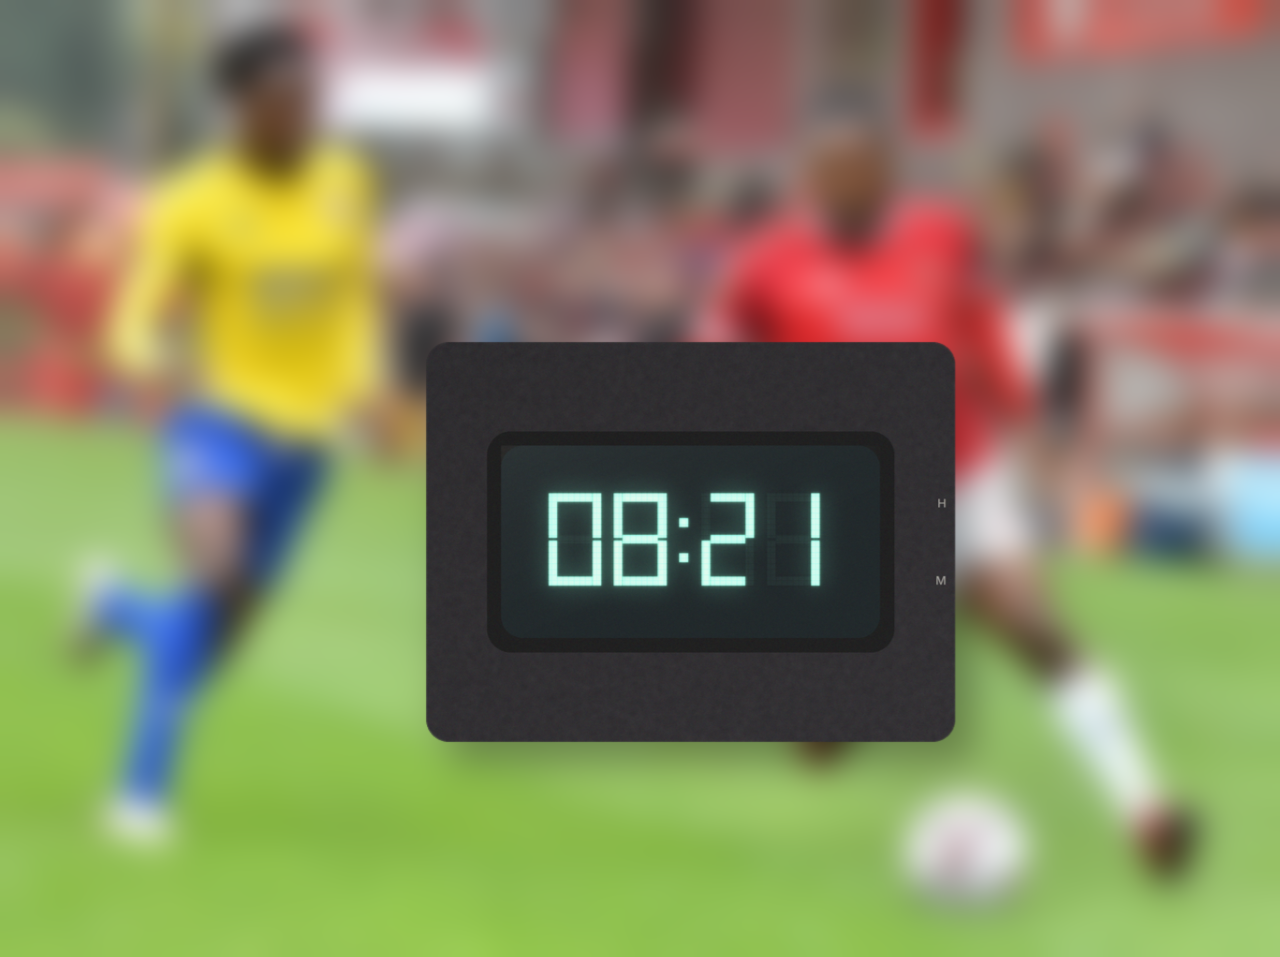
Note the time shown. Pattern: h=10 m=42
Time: h=8 m=21
